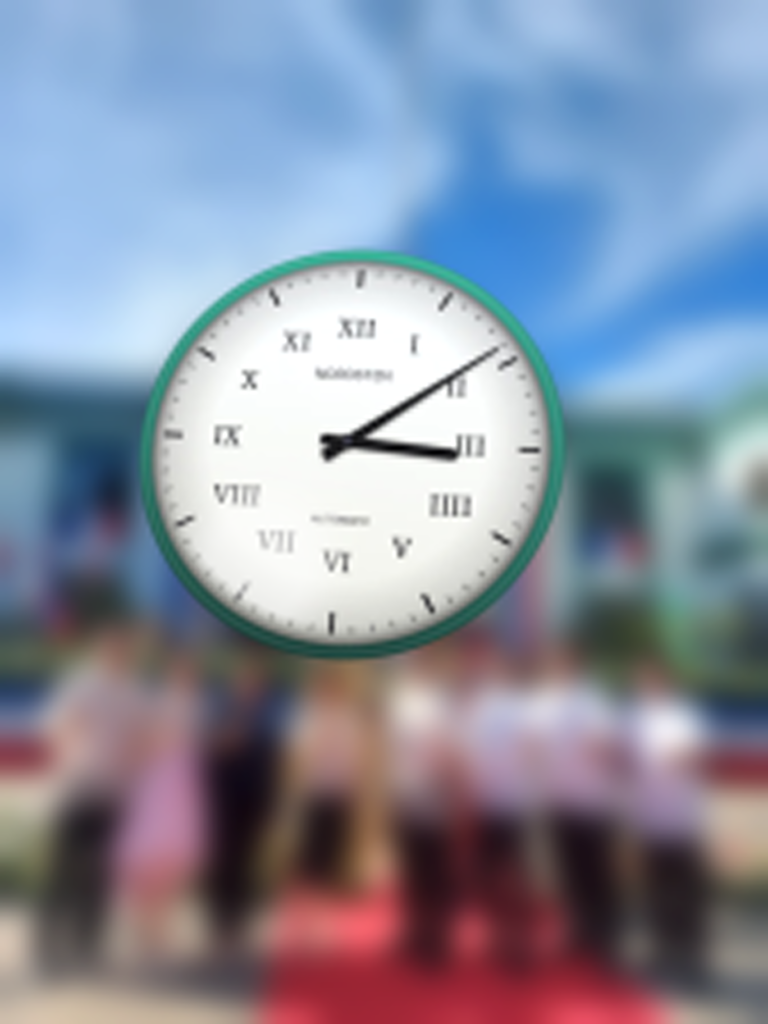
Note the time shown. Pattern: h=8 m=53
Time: h=3 m=9
